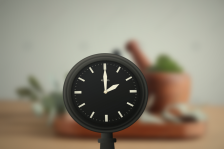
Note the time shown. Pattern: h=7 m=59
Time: h=2 m=0
